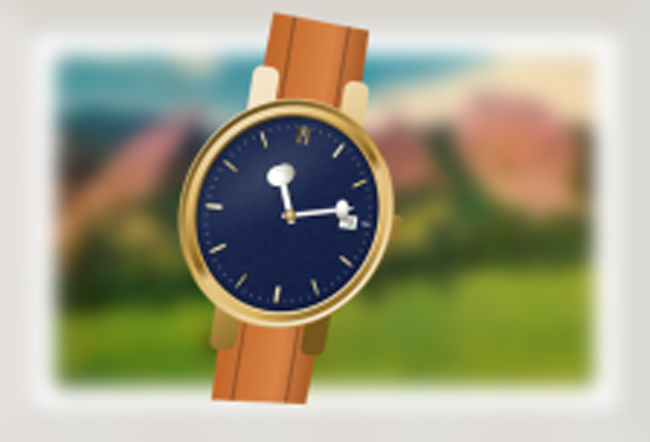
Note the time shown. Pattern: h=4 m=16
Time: h=11 m=13
